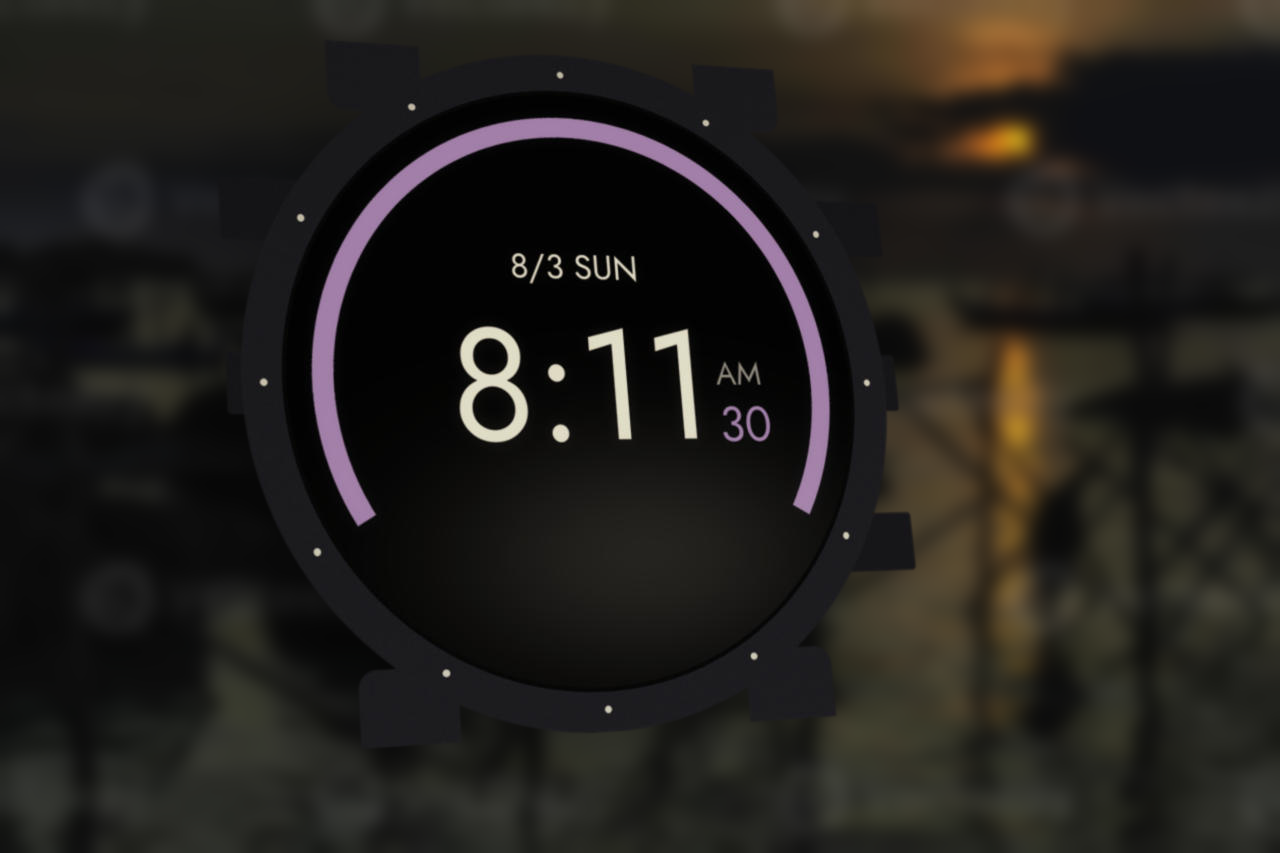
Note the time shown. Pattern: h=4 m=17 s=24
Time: h=8 m=11 s=30
